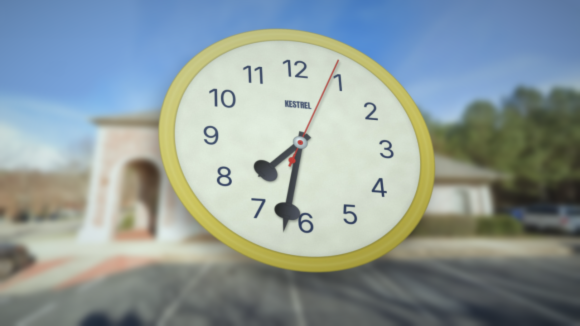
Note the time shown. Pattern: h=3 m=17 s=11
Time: h=7 m=32 s=4
